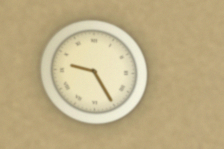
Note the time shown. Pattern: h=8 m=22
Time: h=9 m=25
